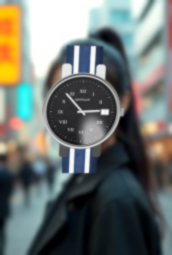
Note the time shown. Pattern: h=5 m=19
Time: h=2 m=53
